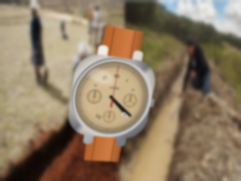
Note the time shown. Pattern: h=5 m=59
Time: h=4 m=21
